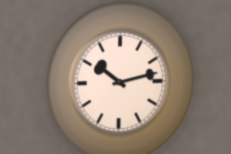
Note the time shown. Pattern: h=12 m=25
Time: h=10 m=13
